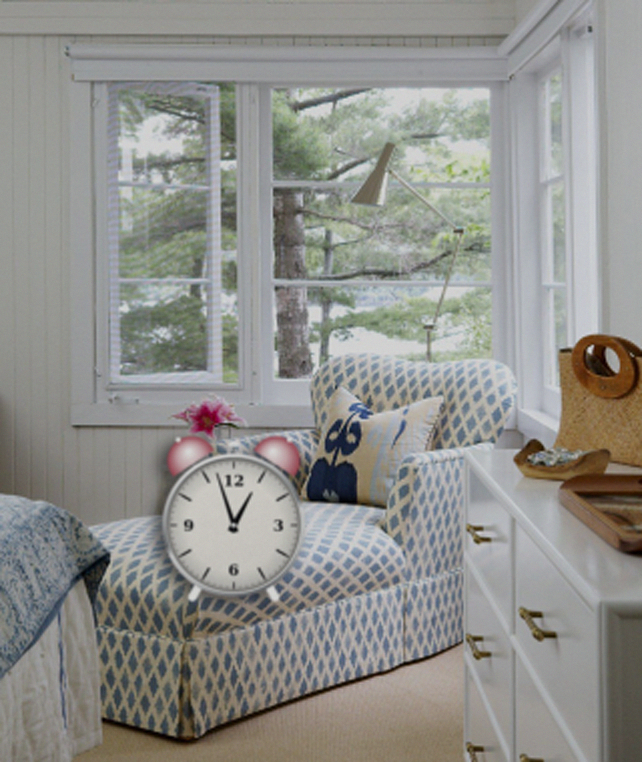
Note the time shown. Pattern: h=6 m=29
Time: h=12 m=57
